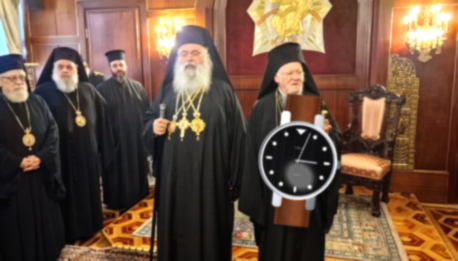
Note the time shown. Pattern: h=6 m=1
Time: h=3 m=3
